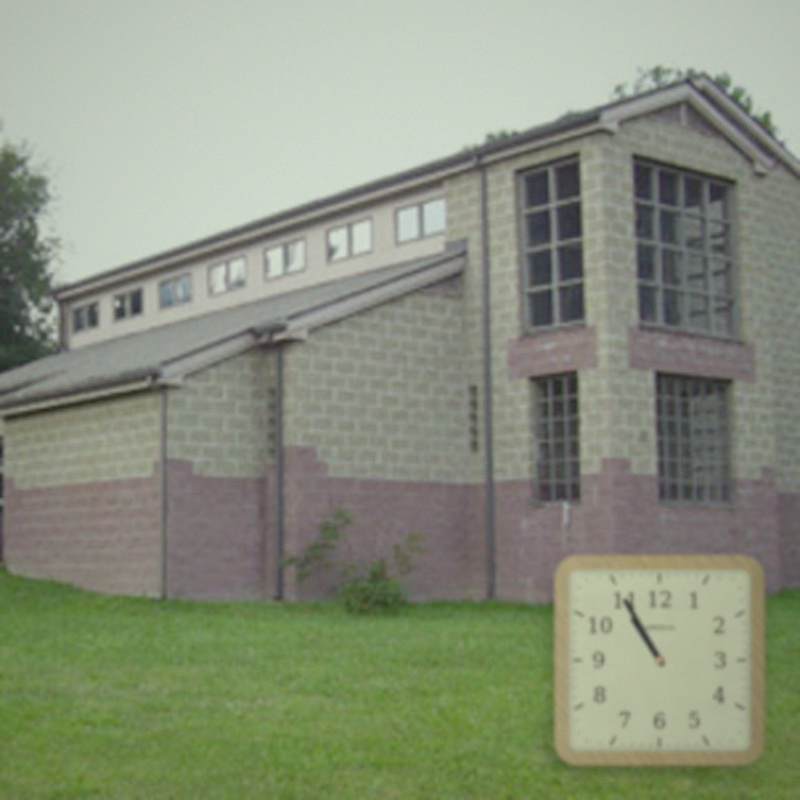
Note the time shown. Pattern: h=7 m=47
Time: h=10 m=55
